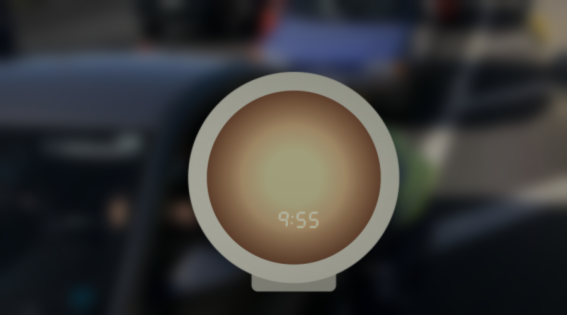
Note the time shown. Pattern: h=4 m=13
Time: h=9 m=55
